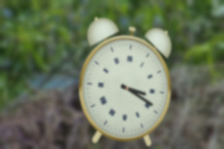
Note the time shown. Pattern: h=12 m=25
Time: h=3 m=19
